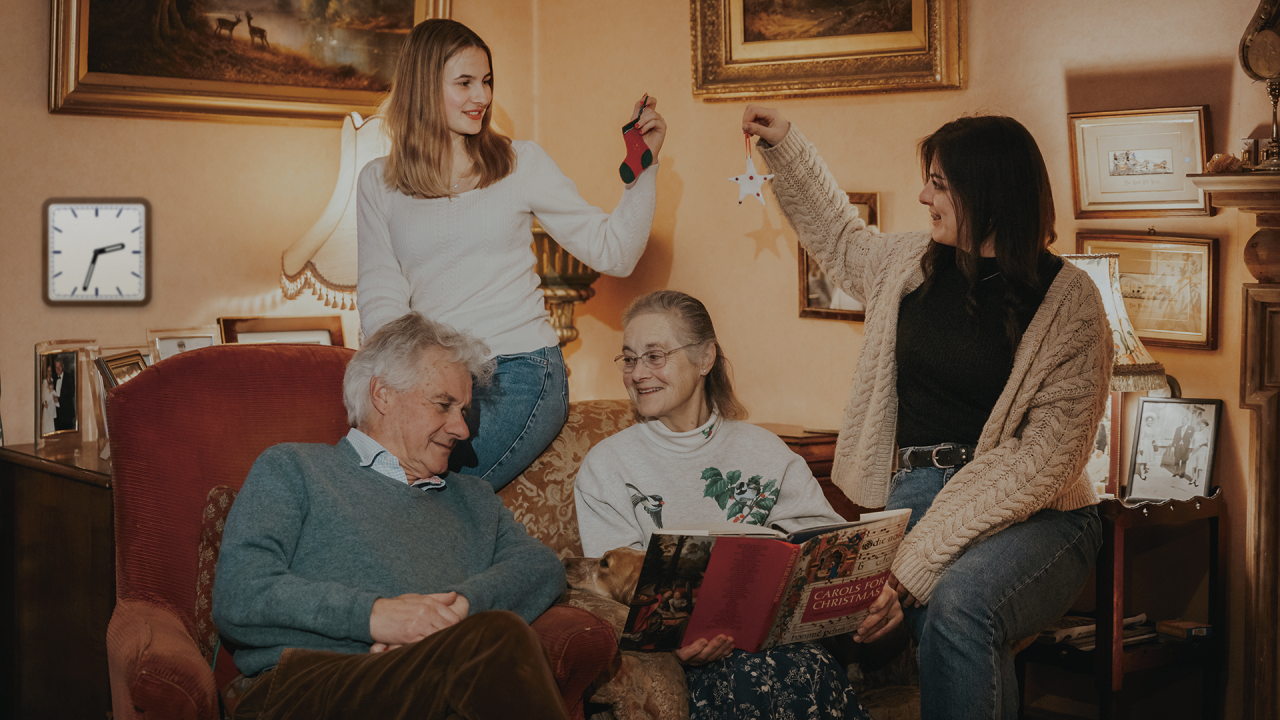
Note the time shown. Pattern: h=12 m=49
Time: h=2 m=33
